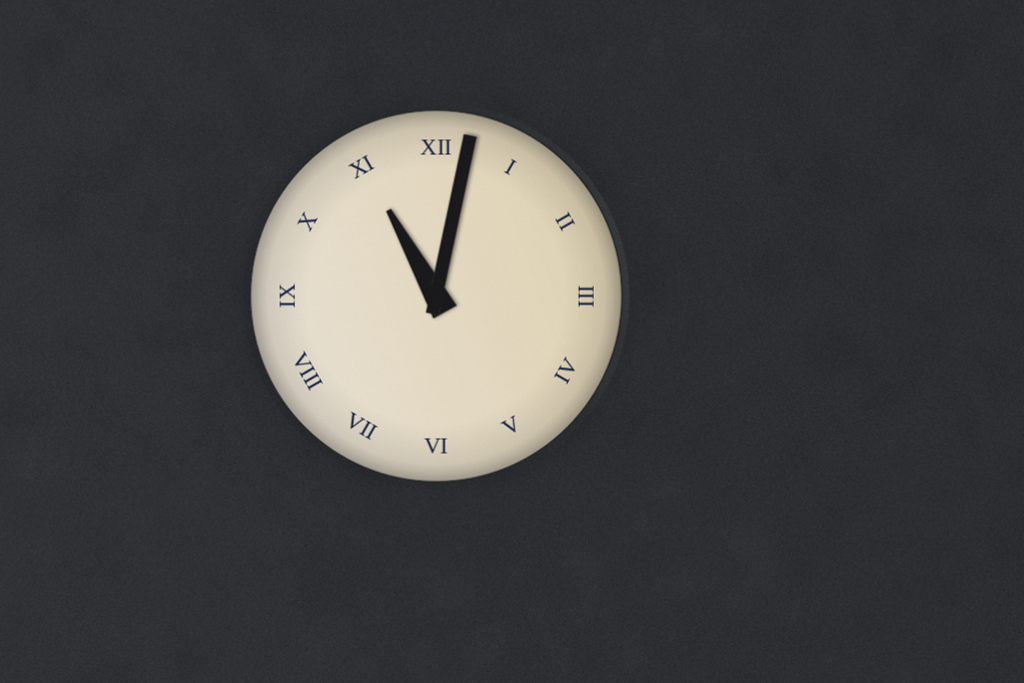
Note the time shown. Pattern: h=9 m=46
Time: h=11 m=2
